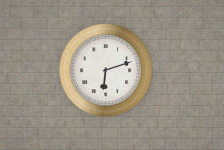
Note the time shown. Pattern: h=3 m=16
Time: h=6 m=12
